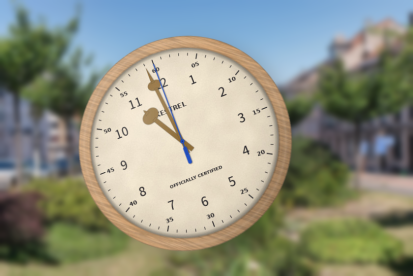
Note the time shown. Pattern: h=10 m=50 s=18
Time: h=10 m=59 s=0
